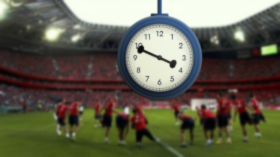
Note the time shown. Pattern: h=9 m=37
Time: h=3 m=49
